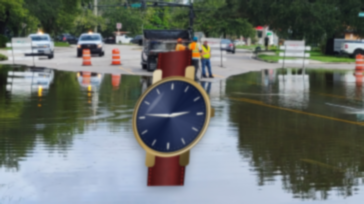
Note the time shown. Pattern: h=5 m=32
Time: h=2 m=46
